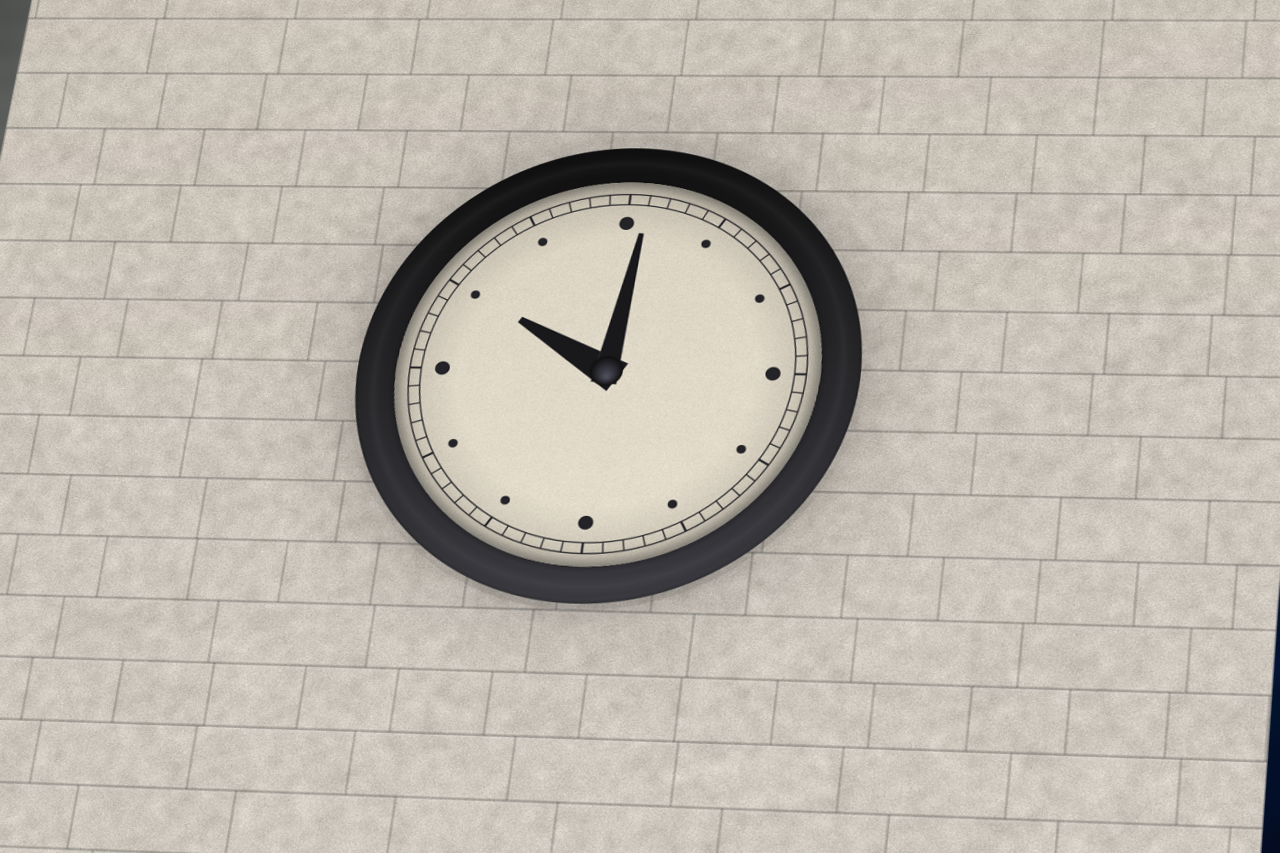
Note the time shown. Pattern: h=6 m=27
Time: h=10 m=1
